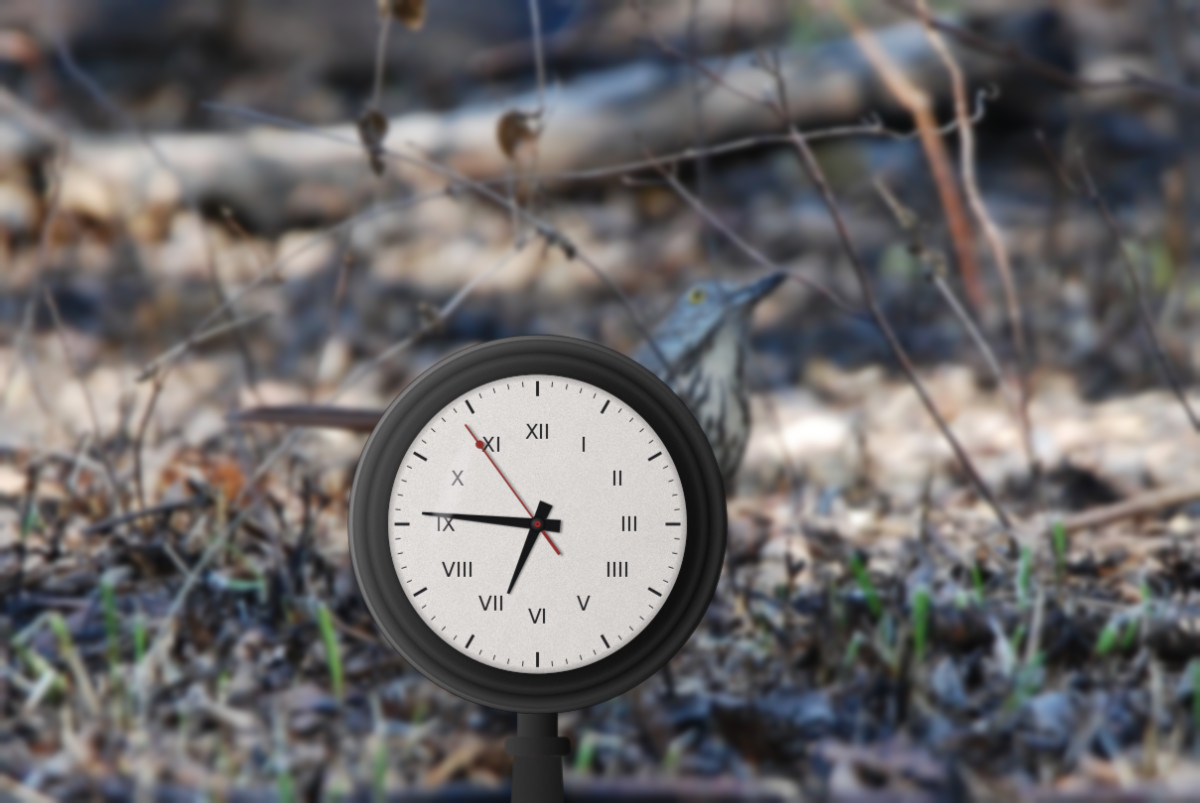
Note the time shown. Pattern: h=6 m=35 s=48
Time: h=6 m=45 s=54
